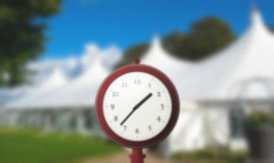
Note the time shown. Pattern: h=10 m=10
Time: h=1 m=37
